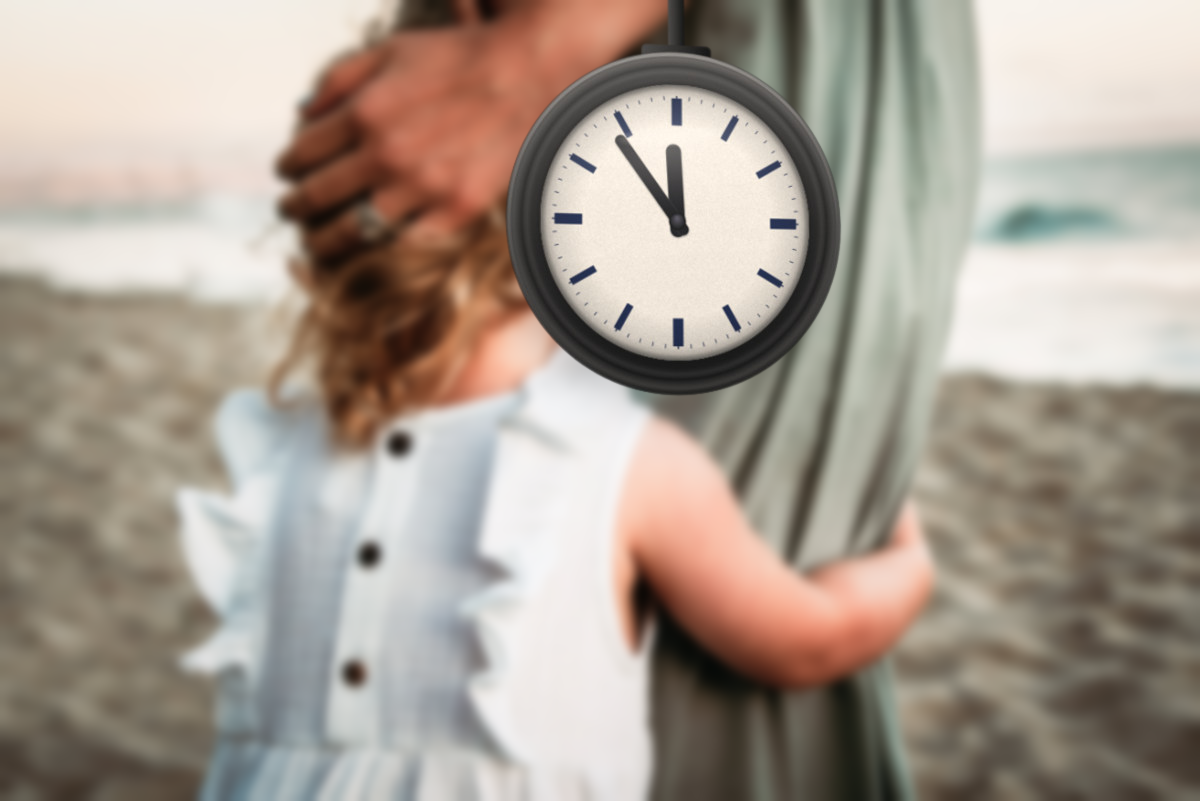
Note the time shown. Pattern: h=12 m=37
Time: h=11 m=54
